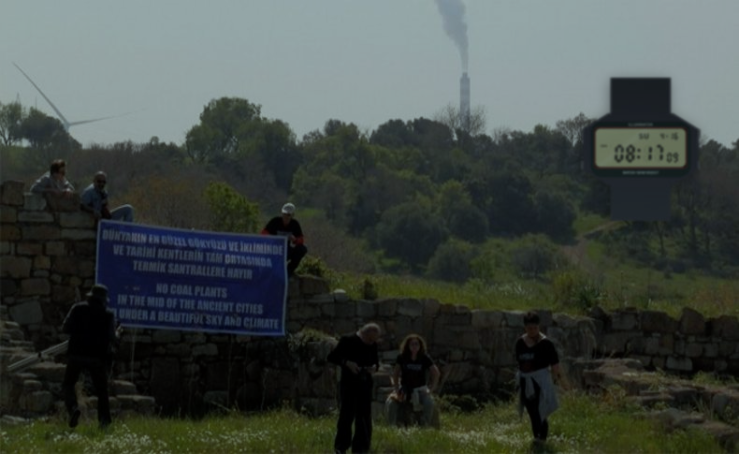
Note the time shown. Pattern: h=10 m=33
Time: h=8 m=17
